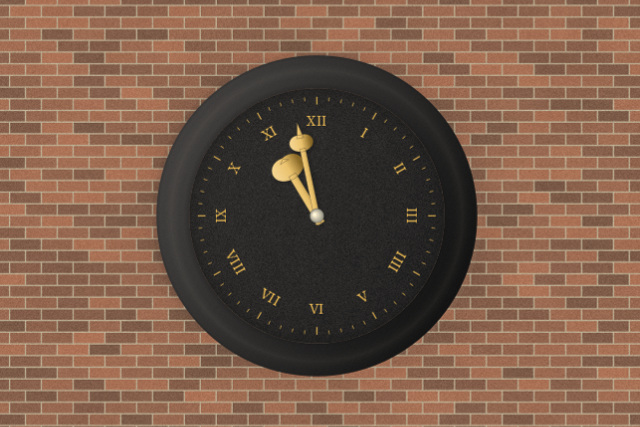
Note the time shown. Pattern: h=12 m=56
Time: h=10 m=58
